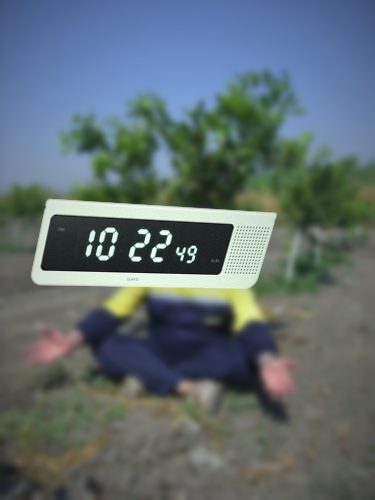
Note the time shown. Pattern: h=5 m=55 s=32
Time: h=10 m=22 s=49
